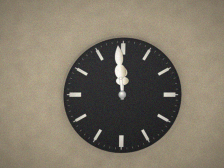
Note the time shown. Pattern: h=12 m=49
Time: h=11 m=59
